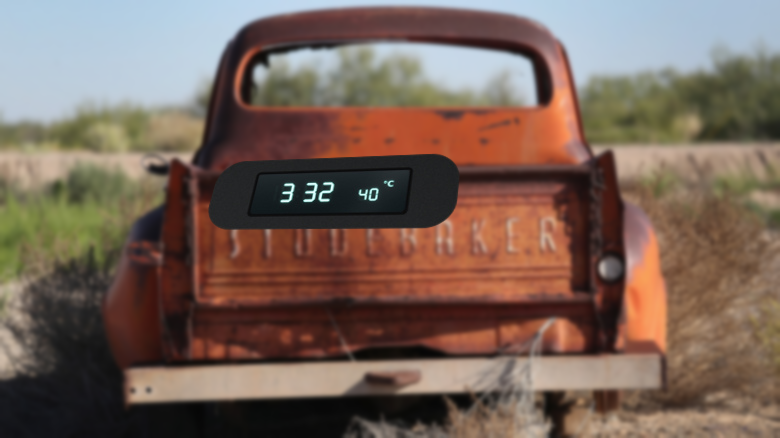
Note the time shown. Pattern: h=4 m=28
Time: h=3 m=32
